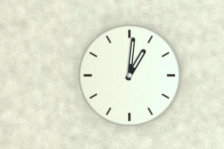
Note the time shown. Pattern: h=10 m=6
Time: h=1 m=1
